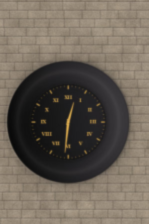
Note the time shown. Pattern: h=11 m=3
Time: h=12 m=31
